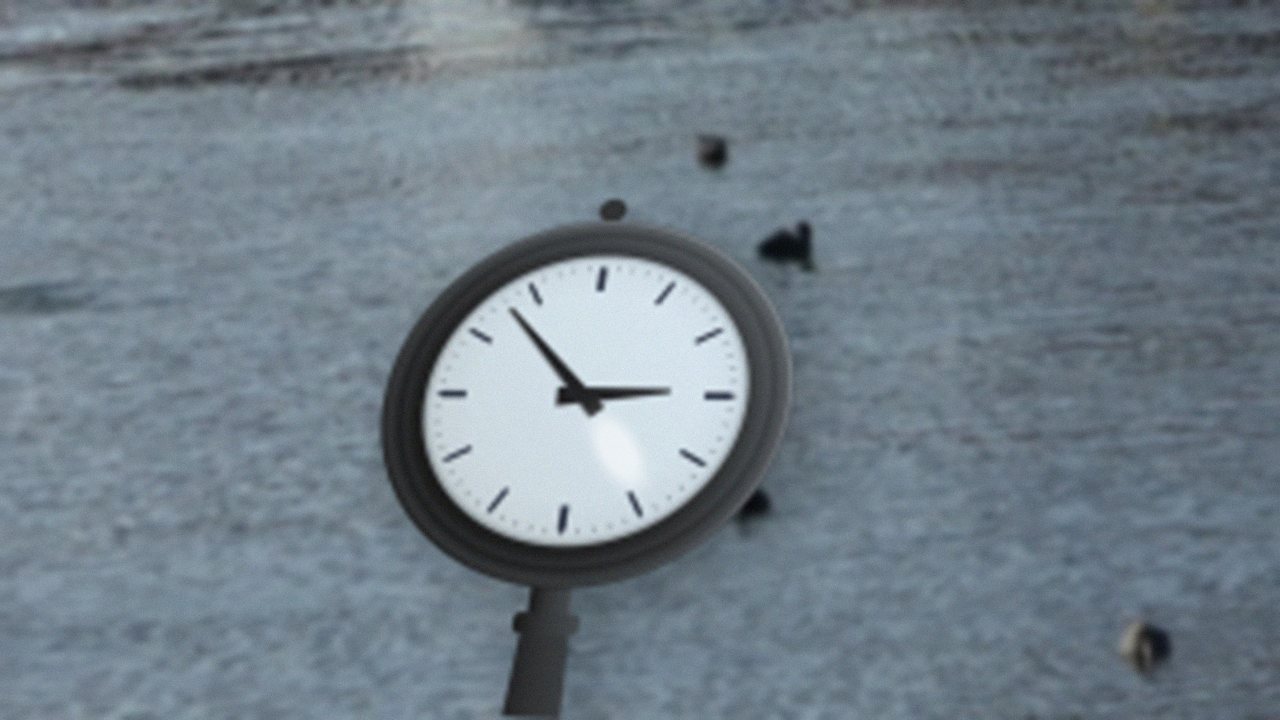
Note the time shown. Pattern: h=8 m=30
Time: h=2 m=53
